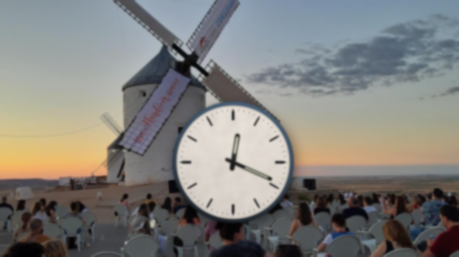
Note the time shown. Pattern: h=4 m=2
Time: h=12 m=19
